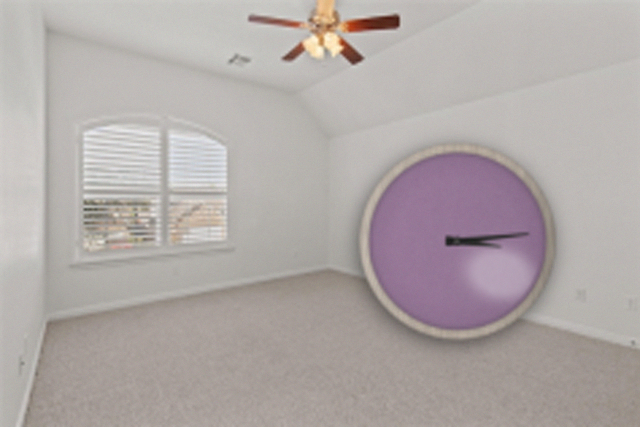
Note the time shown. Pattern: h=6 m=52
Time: h=3 m=14
